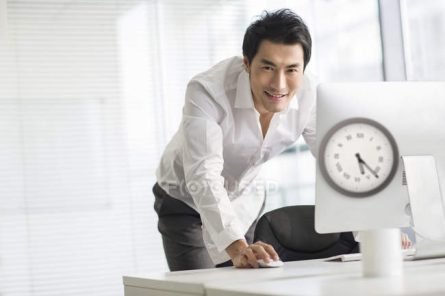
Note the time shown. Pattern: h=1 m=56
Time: h=5 m=22
